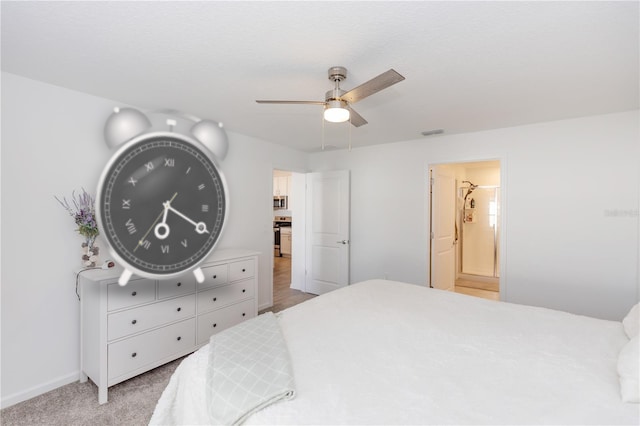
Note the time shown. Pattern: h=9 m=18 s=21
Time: h=6 m=19 s=36
